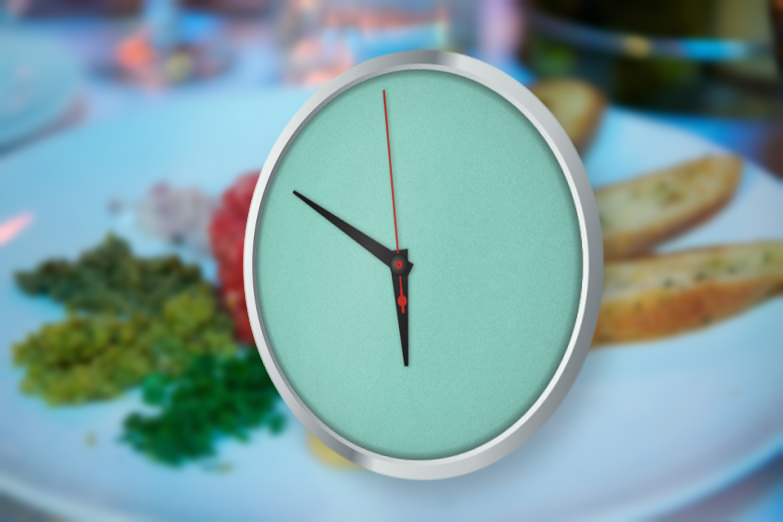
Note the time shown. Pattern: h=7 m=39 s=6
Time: h=5 m=49 s=59
